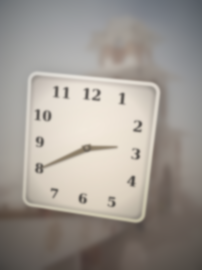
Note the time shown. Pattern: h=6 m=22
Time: h=2 m=40
